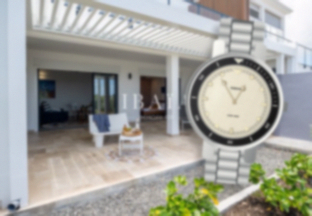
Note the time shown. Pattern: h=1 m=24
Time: h=12 m=54
